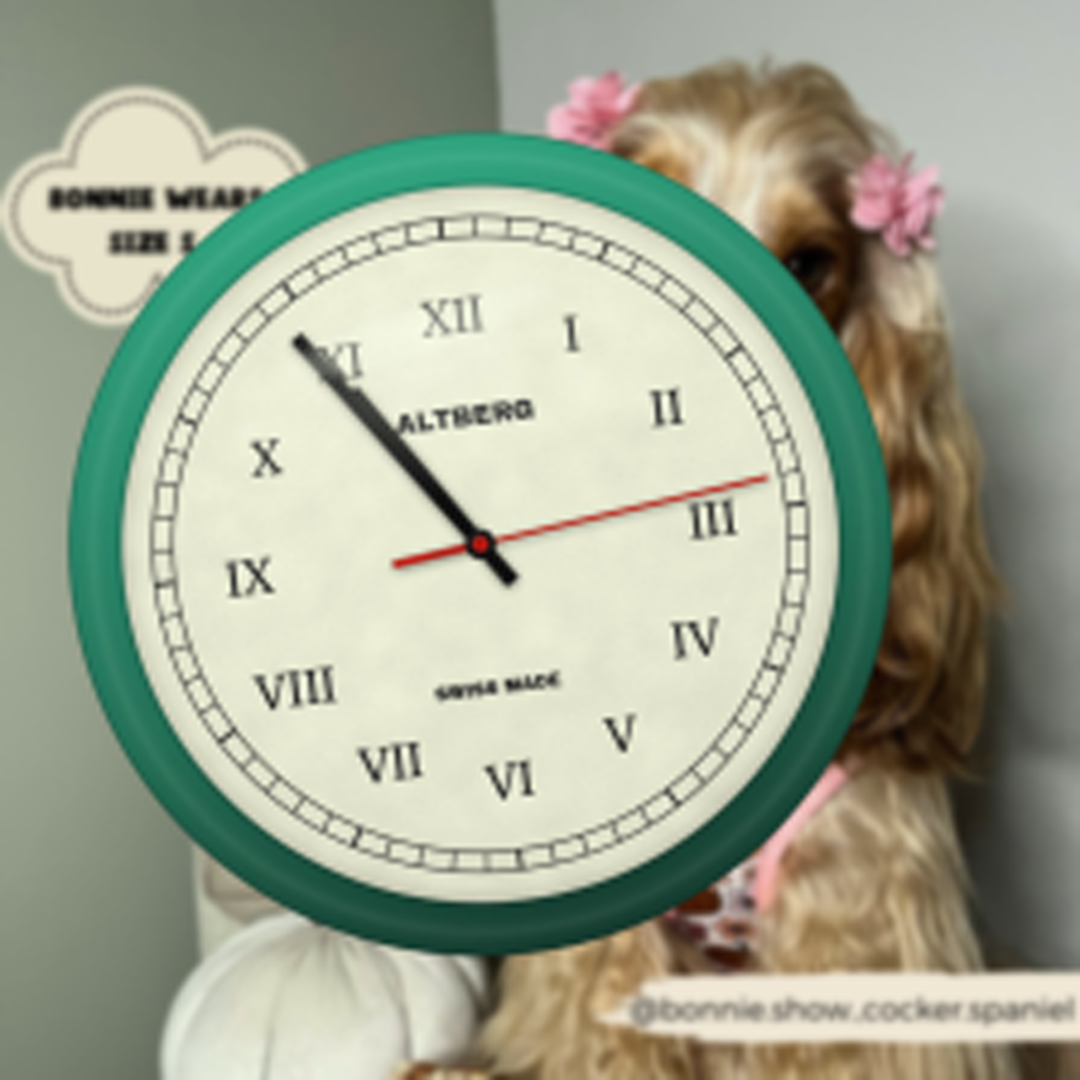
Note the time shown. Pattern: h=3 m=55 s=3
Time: h=10 m=54 s=14
